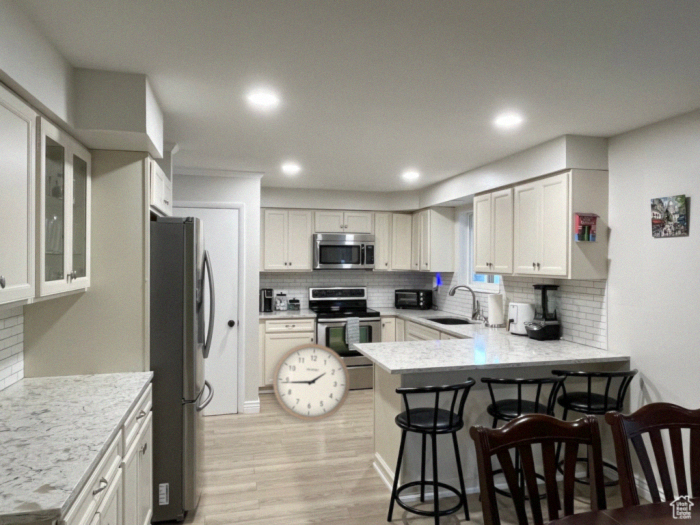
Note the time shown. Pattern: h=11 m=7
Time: h=1 m=44
